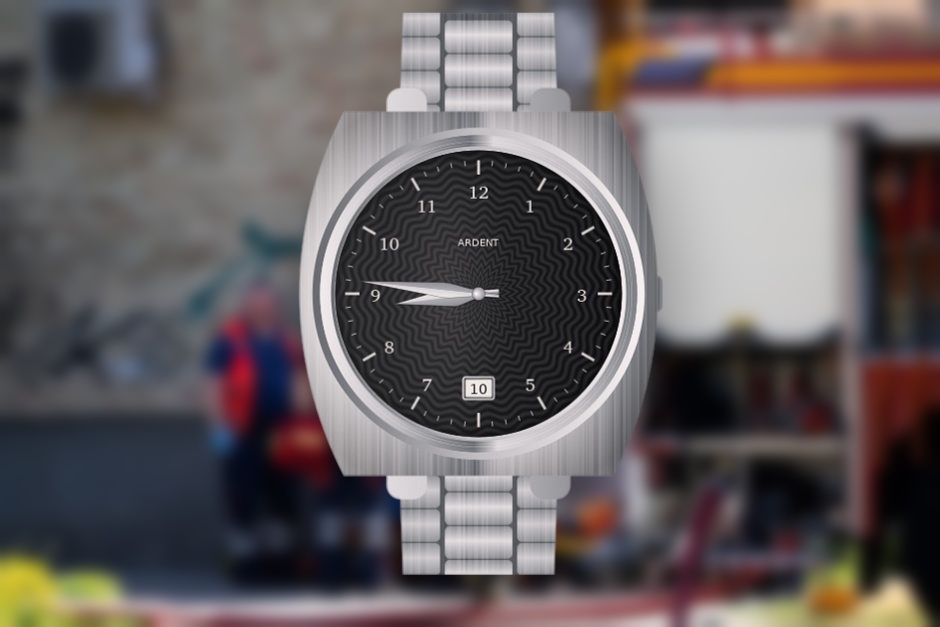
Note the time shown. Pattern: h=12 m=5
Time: h=8 m=46
